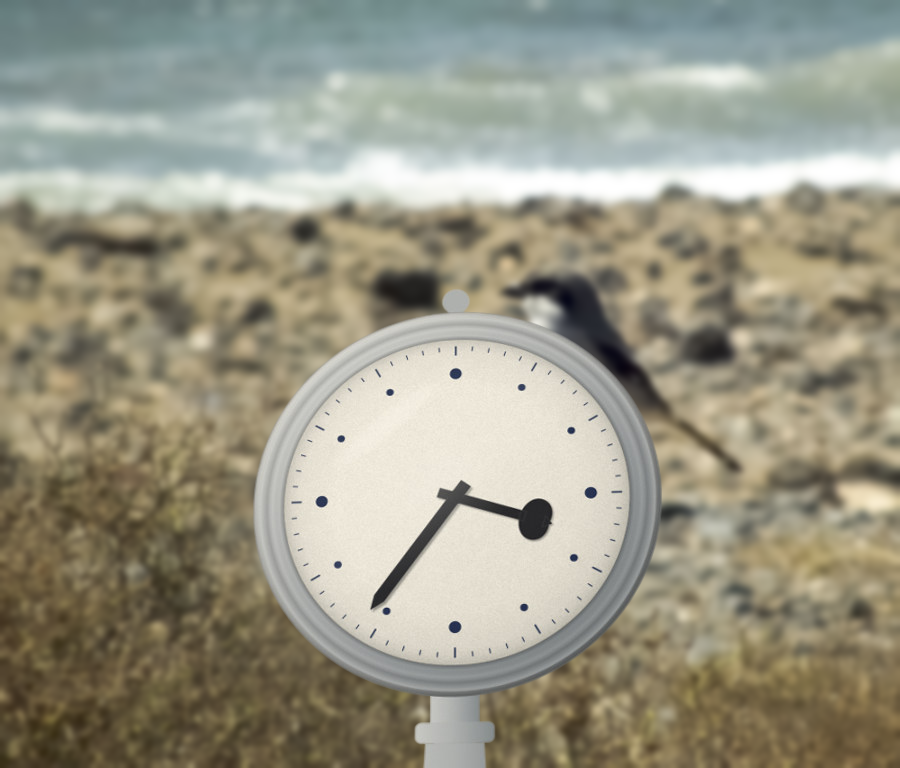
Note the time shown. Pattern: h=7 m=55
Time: h=3 m=36
